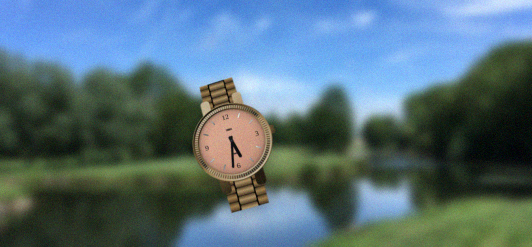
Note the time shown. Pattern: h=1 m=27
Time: h=5 m=32
